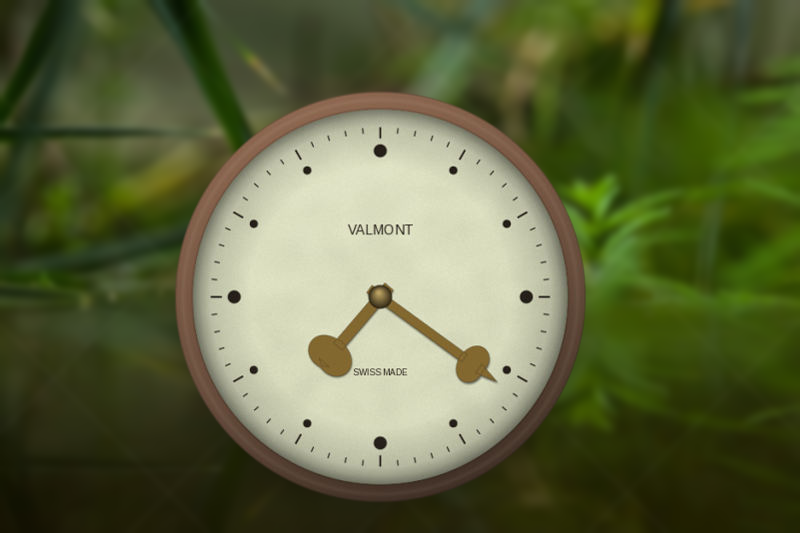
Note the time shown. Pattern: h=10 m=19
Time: h=7 m=21
